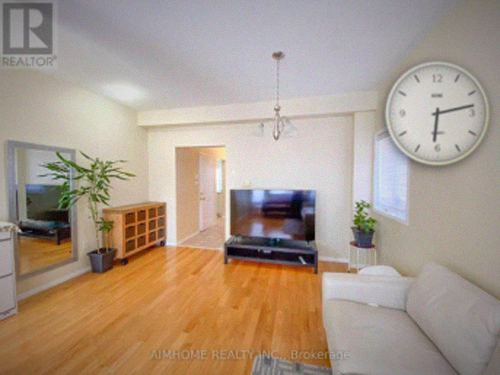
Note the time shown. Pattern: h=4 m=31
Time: h=6 m=13
